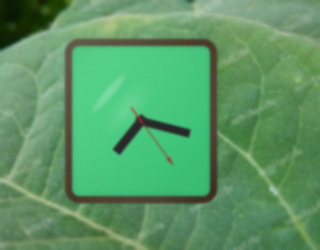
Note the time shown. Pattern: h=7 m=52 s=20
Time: h=7 m=17 s=24
